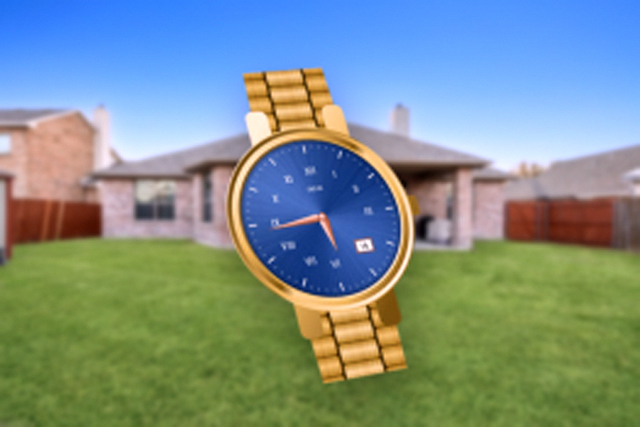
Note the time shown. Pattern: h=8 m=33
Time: h=5 m=44
